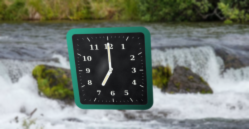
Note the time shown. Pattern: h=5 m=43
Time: h=7 m=0
